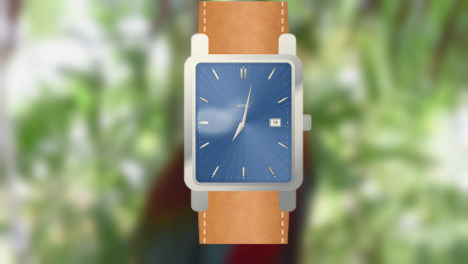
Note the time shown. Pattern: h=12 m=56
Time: h=7 m=2
